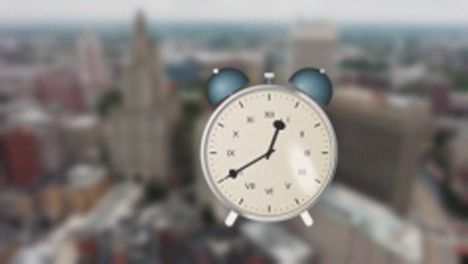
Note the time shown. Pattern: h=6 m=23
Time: h=12 m=40
